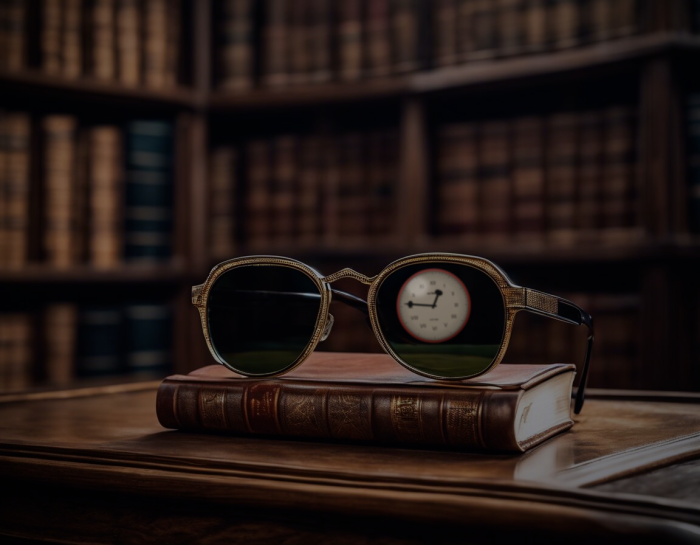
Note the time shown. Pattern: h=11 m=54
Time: h=12 m=46
